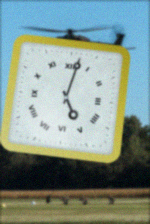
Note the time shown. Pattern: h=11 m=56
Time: h=5 m=2
